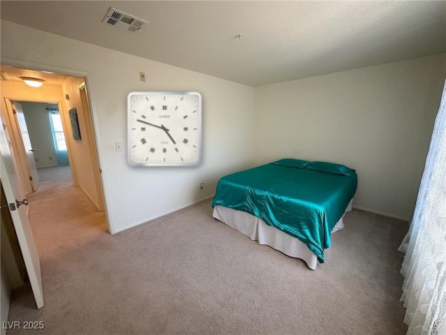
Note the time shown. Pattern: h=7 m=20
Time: h=4 m=48
